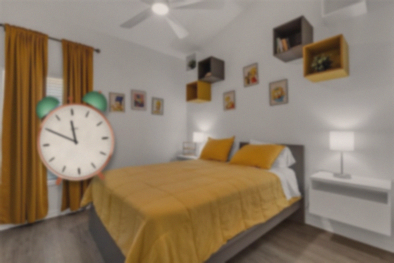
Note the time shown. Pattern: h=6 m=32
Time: h=11 m=50
